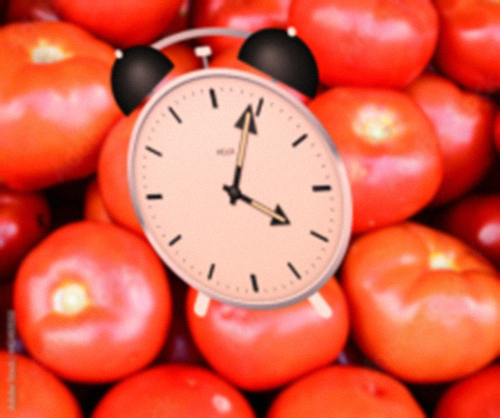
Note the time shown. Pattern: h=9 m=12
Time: h=4 m=4
